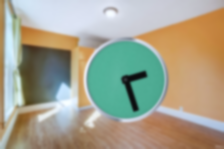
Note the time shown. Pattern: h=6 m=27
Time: h=2 m=27
